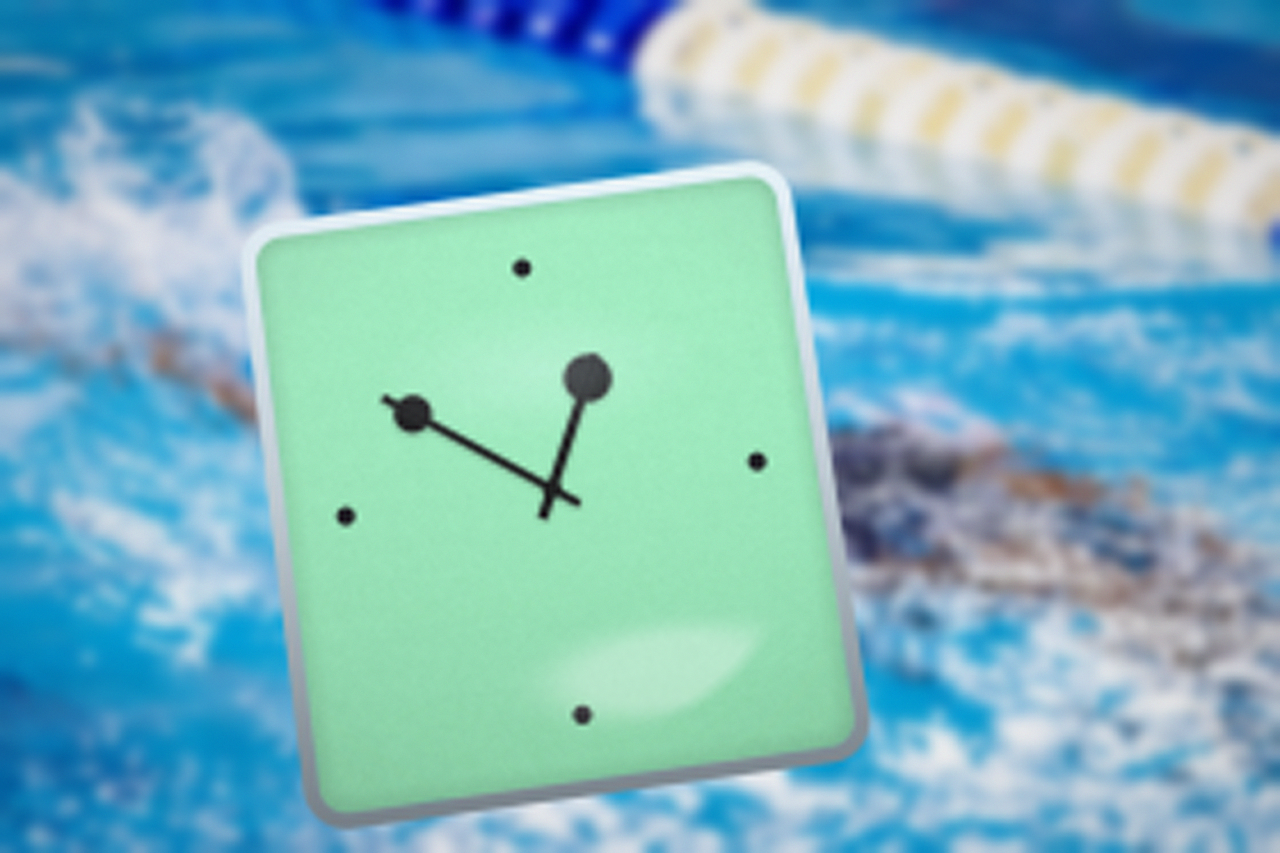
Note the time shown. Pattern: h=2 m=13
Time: h=12 m=51
